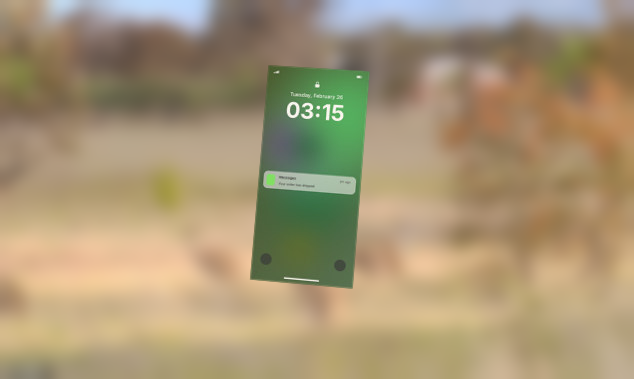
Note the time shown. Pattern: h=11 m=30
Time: h=3 m=15
